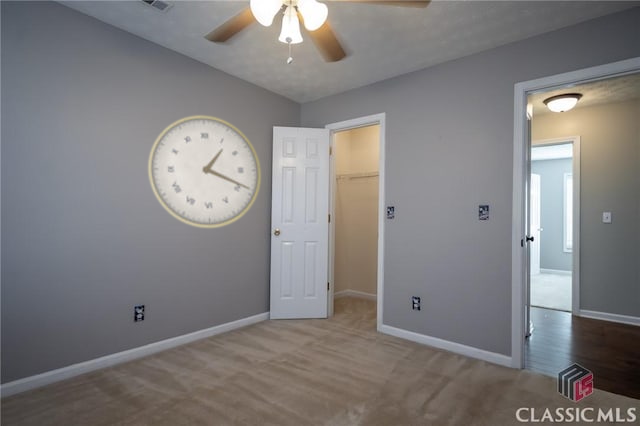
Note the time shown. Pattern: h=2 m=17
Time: h=1 m=19
